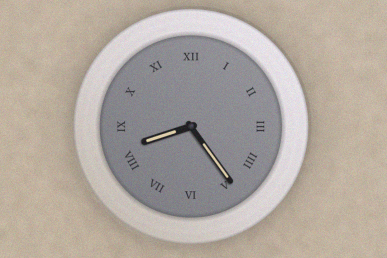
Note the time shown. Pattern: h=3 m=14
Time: h=8 m=24
